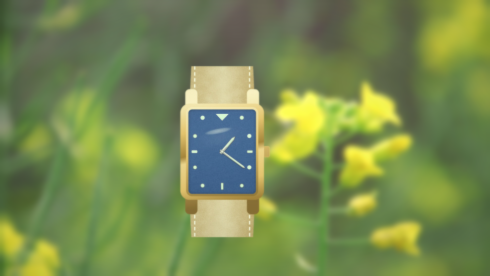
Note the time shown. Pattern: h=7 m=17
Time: h=1 m=21
